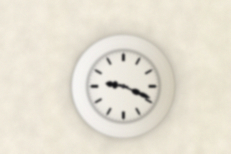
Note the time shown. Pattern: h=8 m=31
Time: h=9 m=19
